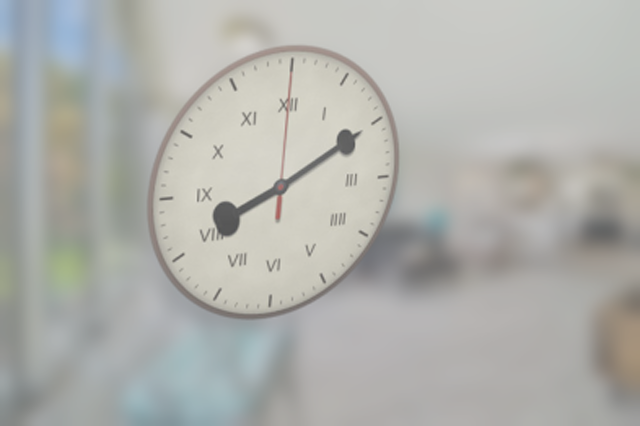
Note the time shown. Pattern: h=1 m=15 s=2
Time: h=8 m=10 s=0
